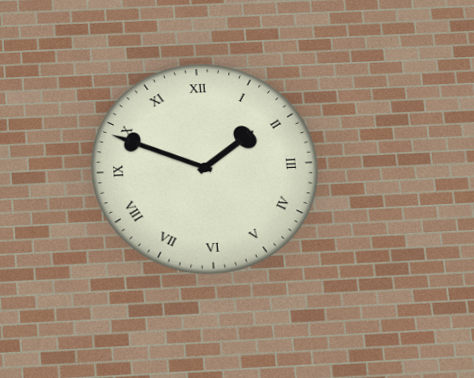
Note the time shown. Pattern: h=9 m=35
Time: h=1 m=49
